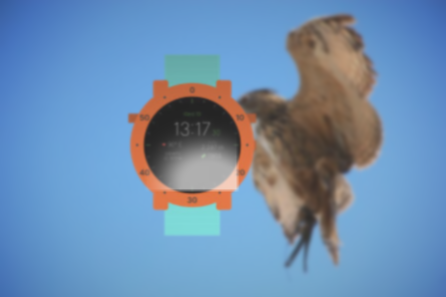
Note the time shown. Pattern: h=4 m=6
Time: h=13 m=17
